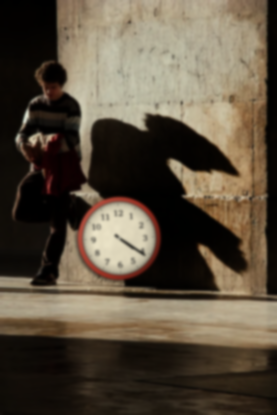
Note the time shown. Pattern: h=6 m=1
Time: h=4 m=21
